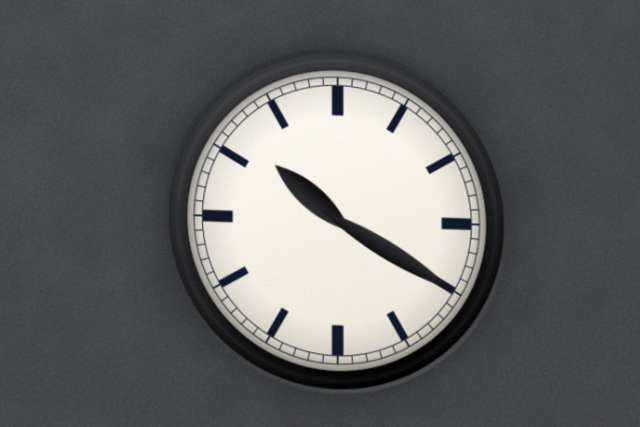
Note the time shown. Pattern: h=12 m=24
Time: h=10 m=20
